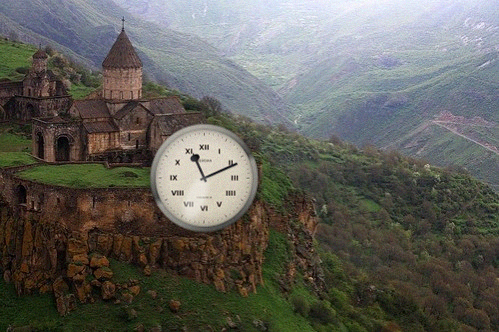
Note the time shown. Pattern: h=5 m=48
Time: h=11 m=11
